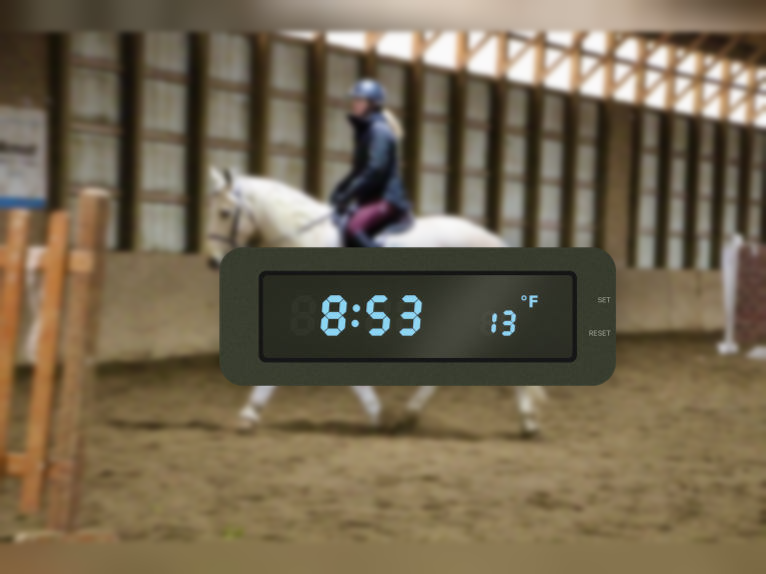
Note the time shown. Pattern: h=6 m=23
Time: h=8 m=53
